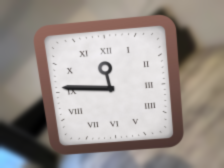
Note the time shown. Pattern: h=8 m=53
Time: h=11 m=46
